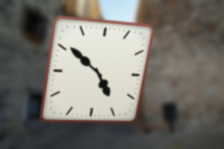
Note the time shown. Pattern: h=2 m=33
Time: h=4 m=51
